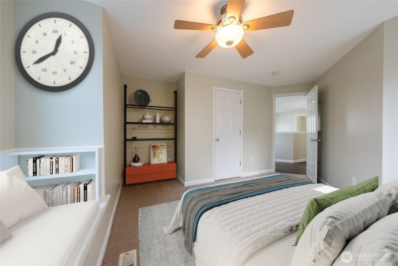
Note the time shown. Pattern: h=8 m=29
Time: h=12 m=40
